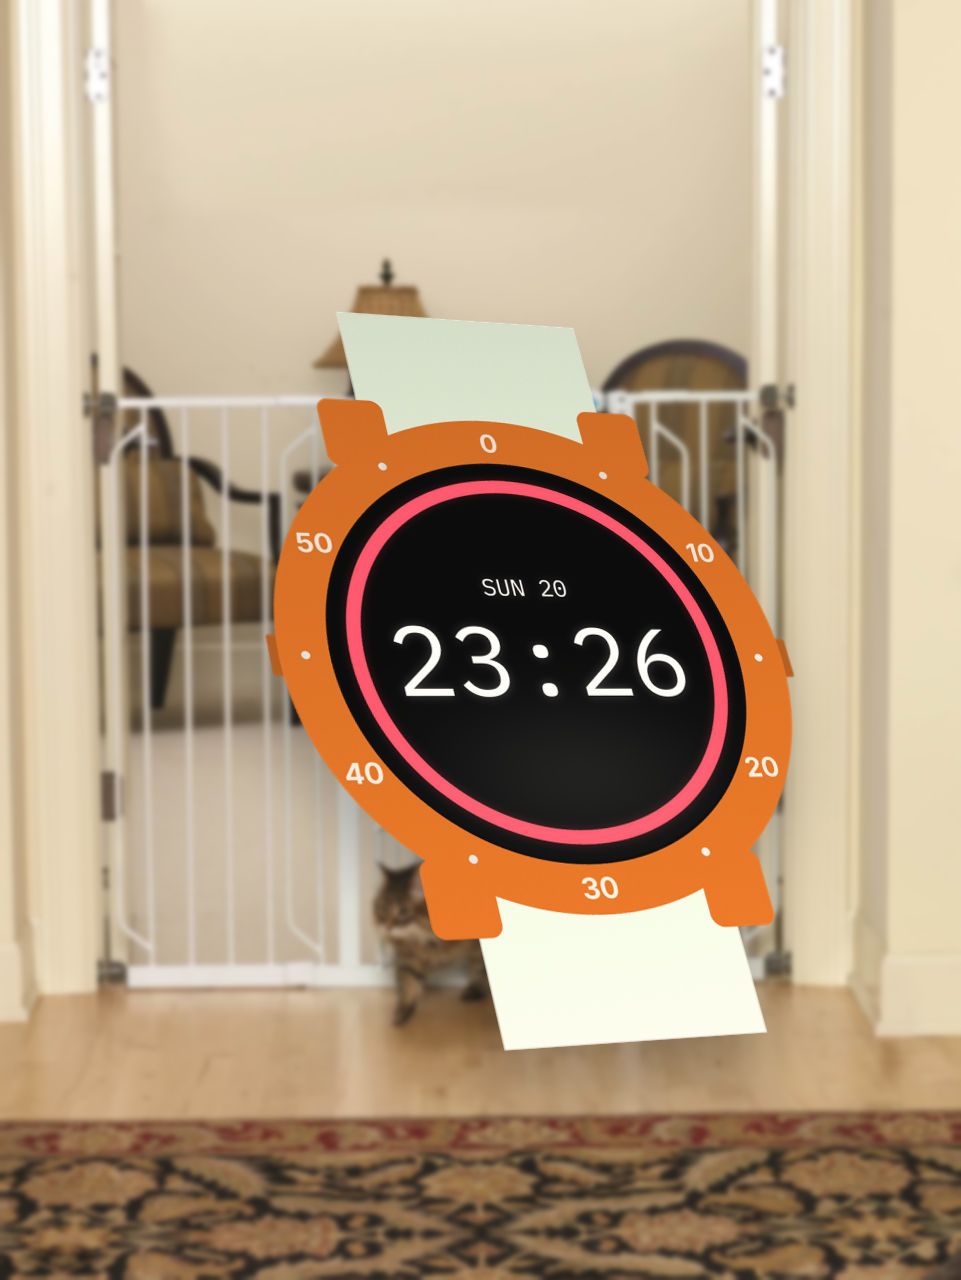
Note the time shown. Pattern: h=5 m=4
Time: h=23 m=26
